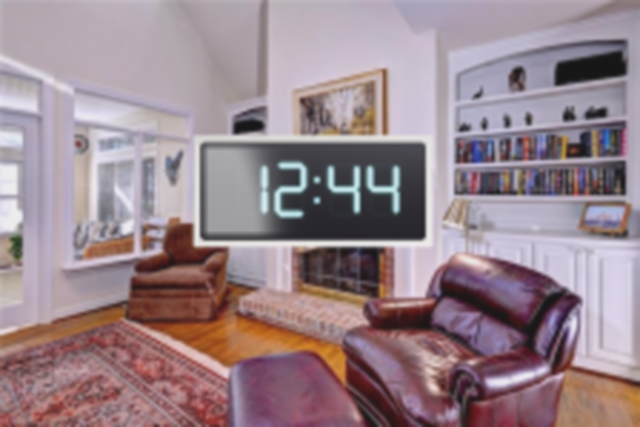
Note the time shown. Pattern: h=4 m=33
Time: h=12 m=44
